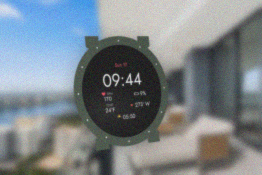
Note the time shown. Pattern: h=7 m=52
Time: h=9 m=44
